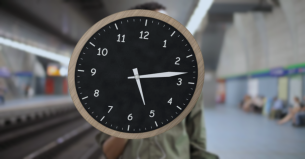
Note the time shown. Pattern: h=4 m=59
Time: h=5 m=13
